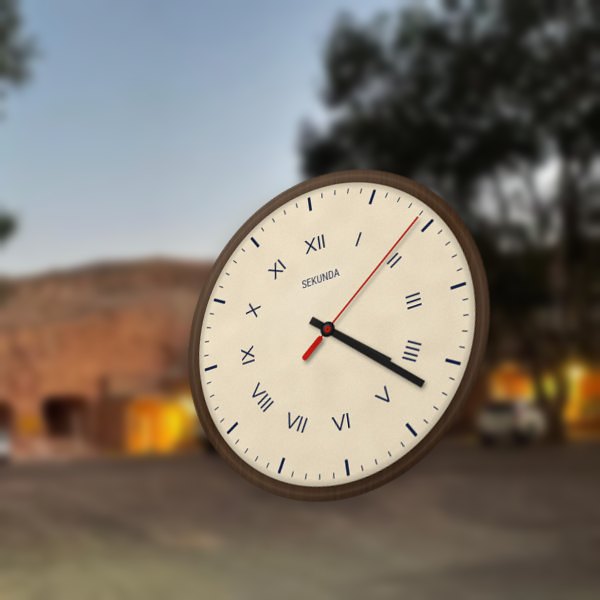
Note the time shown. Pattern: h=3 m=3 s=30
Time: h=4 m=22 s=9
